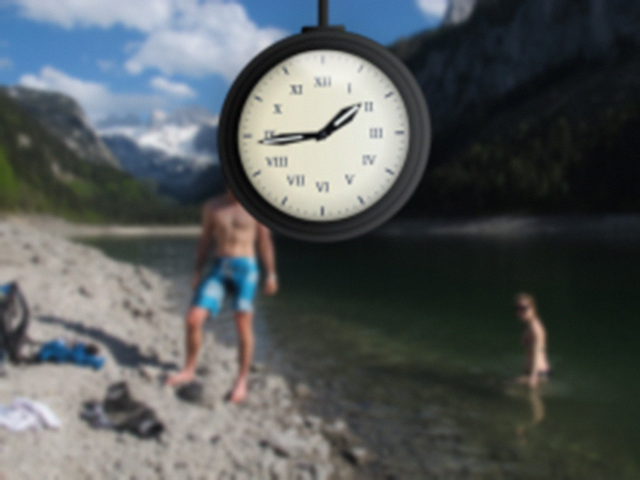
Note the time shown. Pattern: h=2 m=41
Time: h=1 m=44
